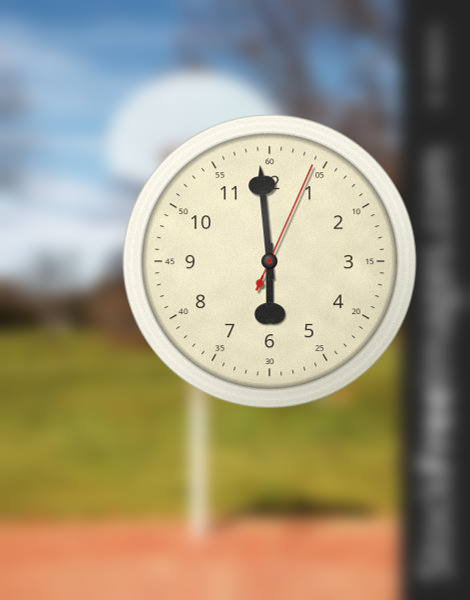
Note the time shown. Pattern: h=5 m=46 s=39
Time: h=5 m=59 s=4
